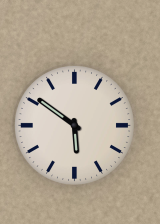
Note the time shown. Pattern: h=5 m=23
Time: h=5 m=51
